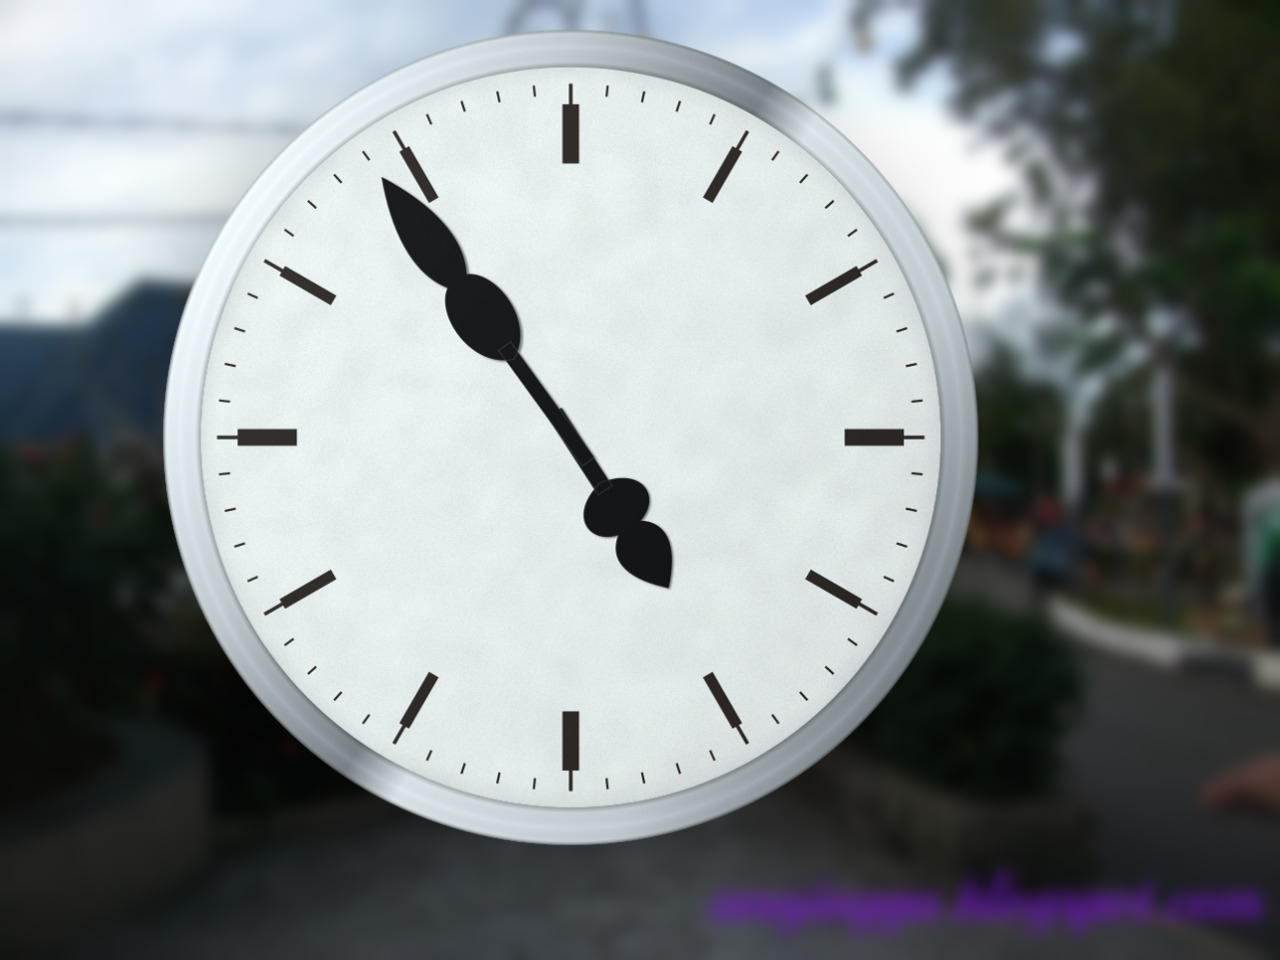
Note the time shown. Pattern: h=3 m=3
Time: h=4 m=54
